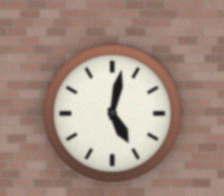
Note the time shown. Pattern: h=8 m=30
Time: h=5 m=2
